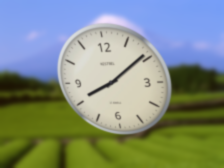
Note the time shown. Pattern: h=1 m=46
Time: h=8 m=9
